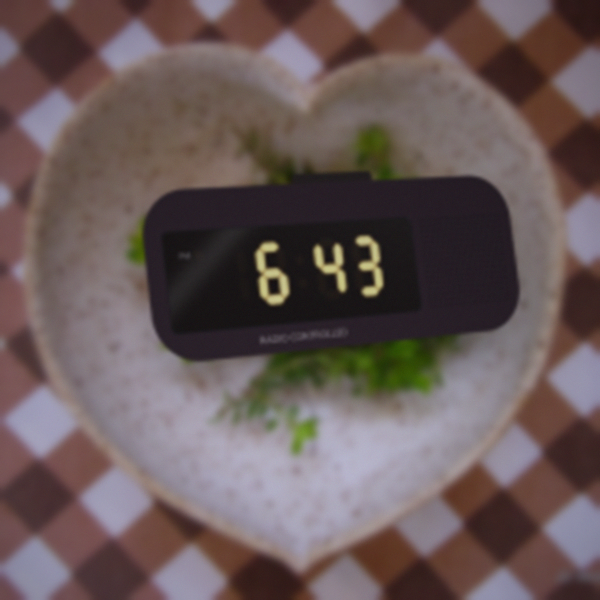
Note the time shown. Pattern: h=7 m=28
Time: h=6 m=43
